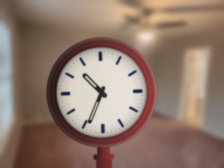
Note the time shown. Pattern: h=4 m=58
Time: h=10 m=34
